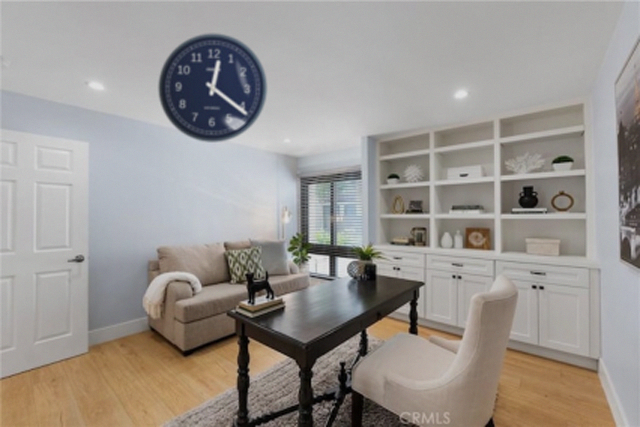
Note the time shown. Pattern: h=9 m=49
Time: h=12 m=21
